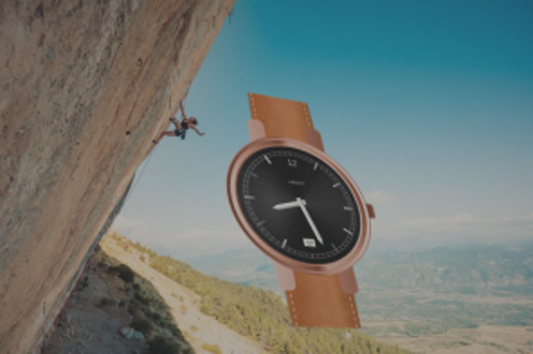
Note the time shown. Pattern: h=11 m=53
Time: h=8 m=27
